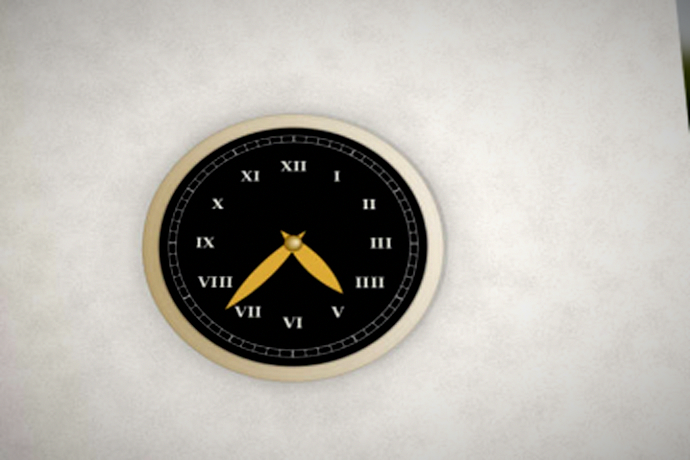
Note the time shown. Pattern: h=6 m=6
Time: h=4 m=37
